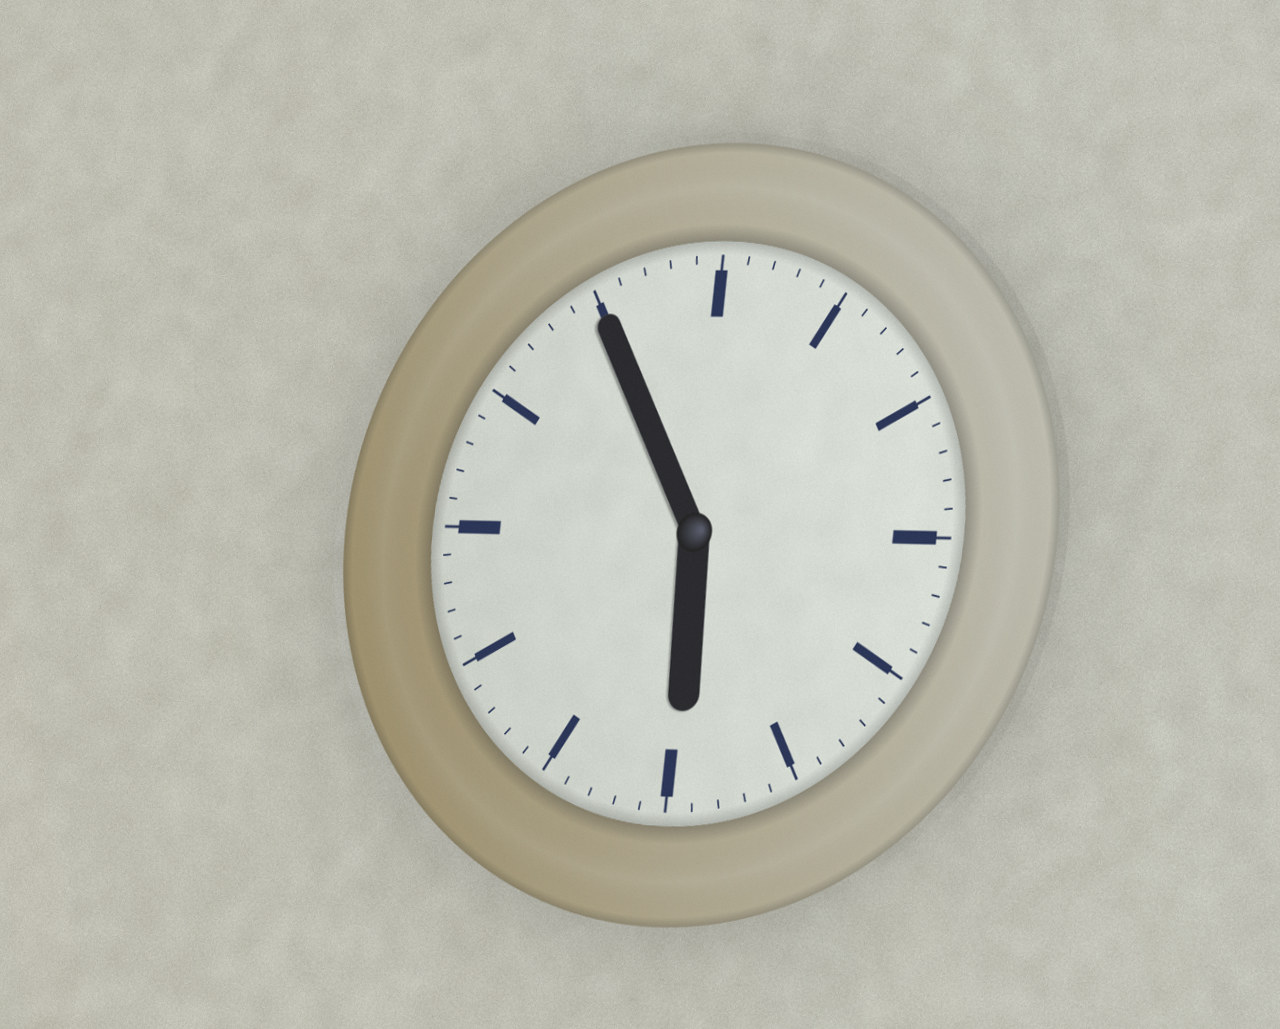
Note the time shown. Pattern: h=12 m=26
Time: h=5 m=55
